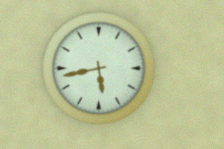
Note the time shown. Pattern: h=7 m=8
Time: h=5 m=43
